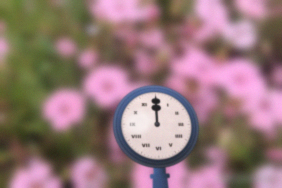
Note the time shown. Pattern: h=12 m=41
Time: h=12 m=0
